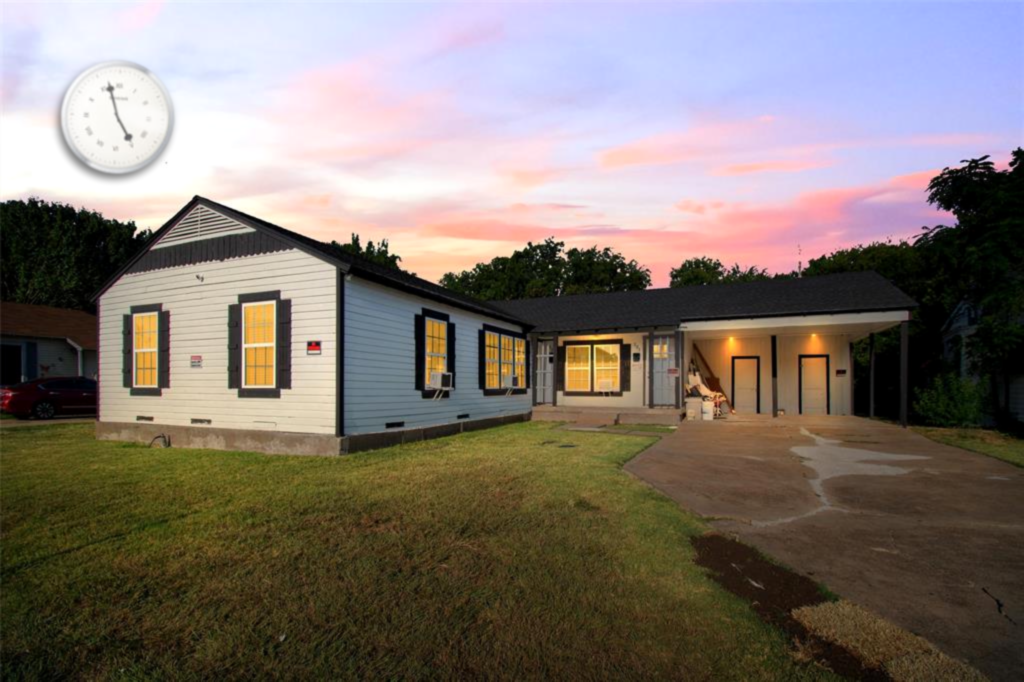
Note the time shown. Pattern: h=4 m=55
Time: h=4 m=57
